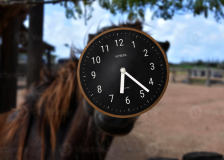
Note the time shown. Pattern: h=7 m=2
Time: h=6 m=23
